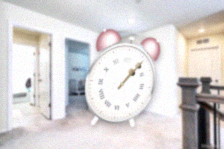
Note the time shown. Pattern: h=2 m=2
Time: h=1 m=6
